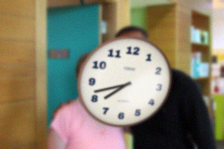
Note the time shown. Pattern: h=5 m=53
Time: h=7 m=42
